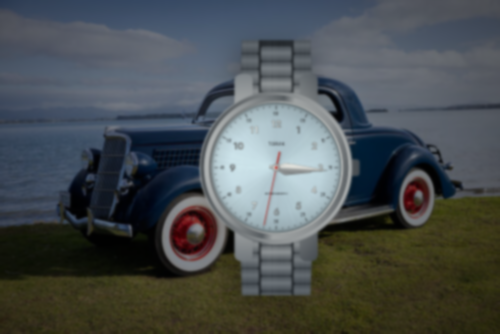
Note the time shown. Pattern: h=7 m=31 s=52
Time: h=3 m=15 s=32
